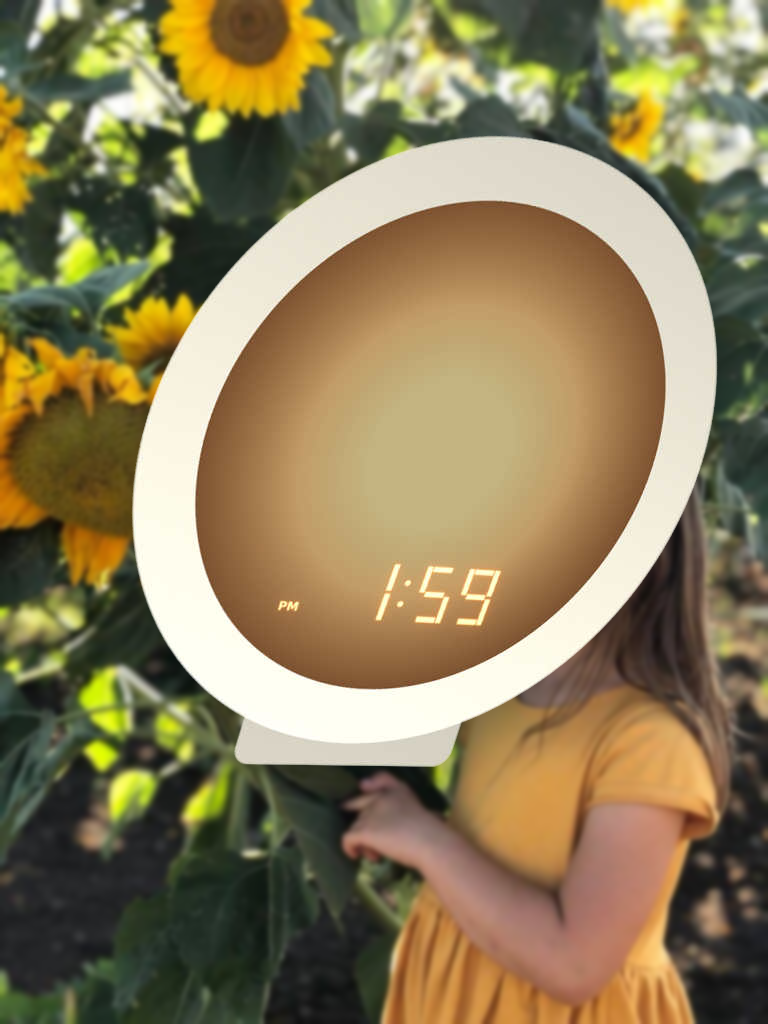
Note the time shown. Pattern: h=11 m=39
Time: h=1 m=59
